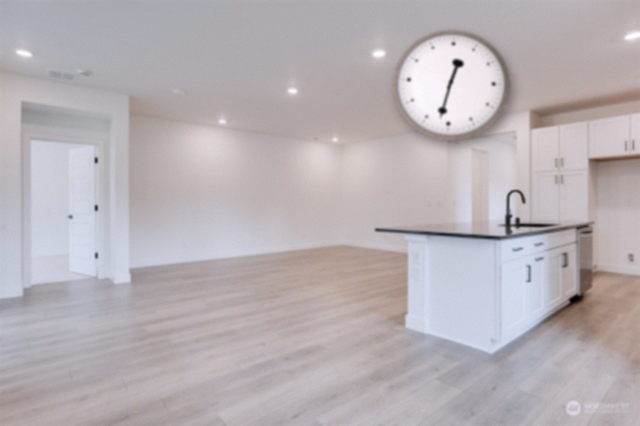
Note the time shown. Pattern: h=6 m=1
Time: h=12 m=32
